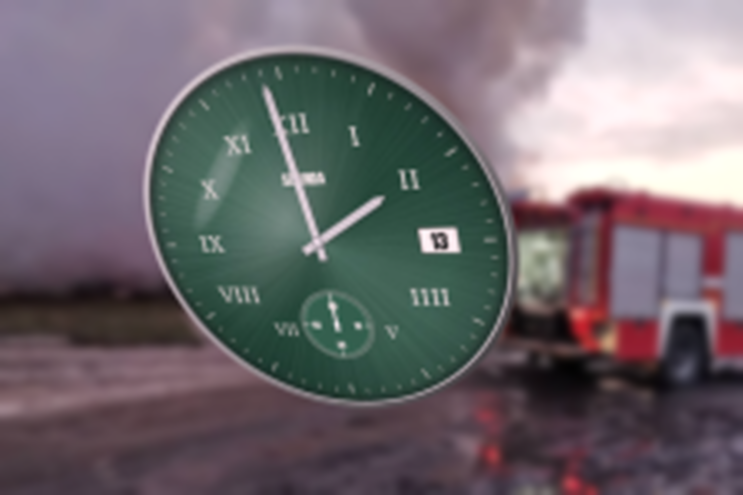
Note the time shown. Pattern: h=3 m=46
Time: h=1 m=59
